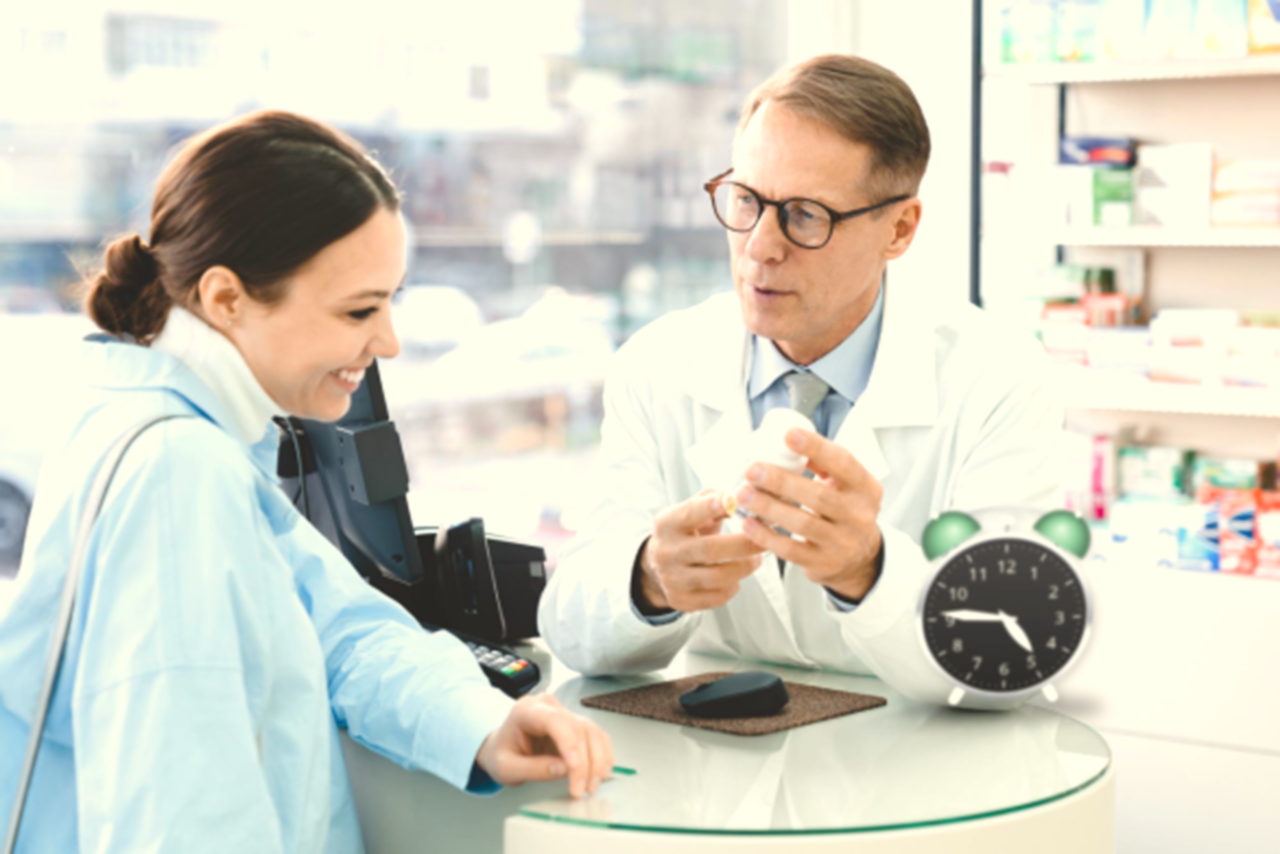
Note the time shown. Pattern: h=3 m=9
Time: h=4 m=46
